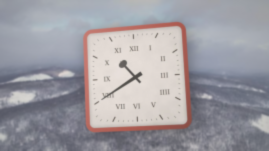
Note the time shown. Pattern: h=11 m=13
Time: h=10 m=40
